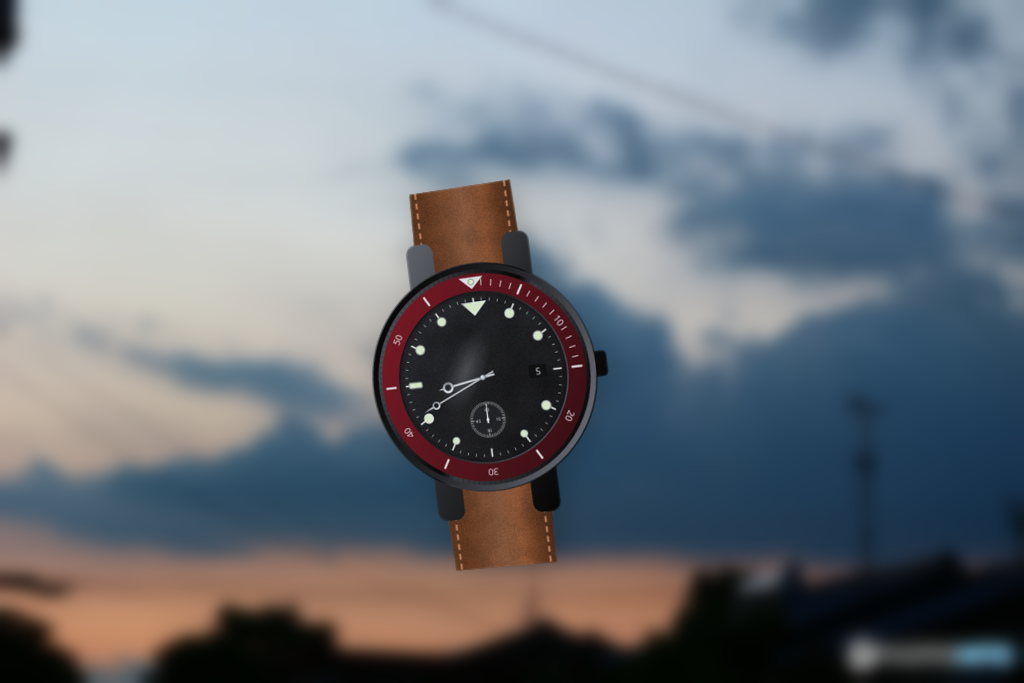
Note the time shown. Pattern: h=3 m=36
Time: h=8 m=41
